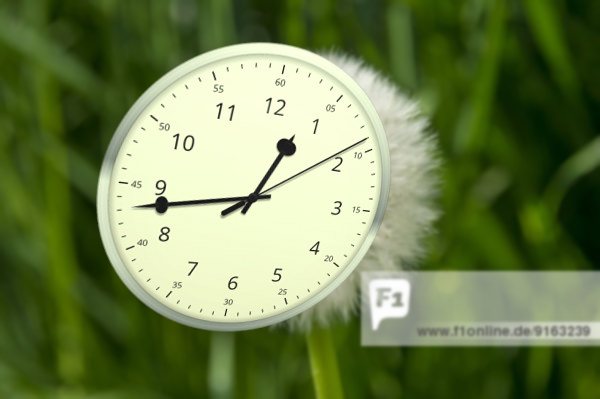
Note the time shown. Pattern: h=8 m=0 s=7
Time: h=12 m=43 s=9
